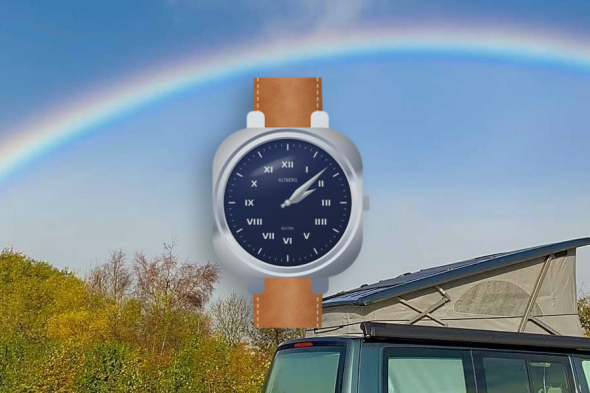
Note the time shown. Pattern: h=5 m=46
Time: h=2 m=8
